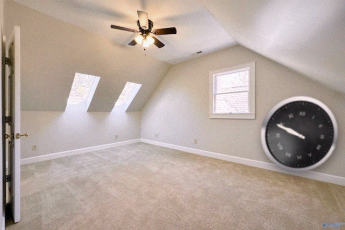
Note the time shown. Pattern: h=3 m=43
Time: h=9 m=49
